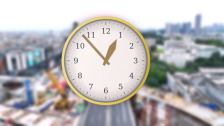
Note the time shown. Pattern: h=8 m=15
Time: h=12 m=53
